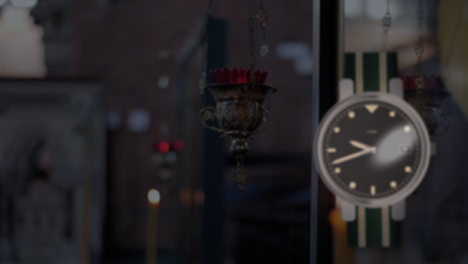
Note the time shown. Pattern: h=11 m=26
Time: h=9 m=42
